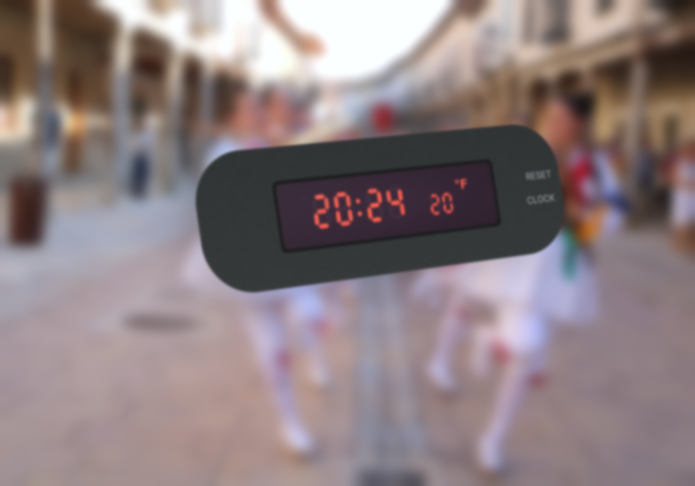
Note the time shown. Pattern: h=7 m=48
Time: h=20 m=24
